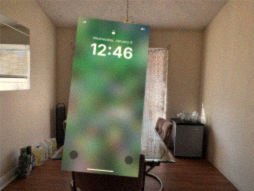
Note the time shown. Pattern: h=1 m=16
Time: h=12 m=46
